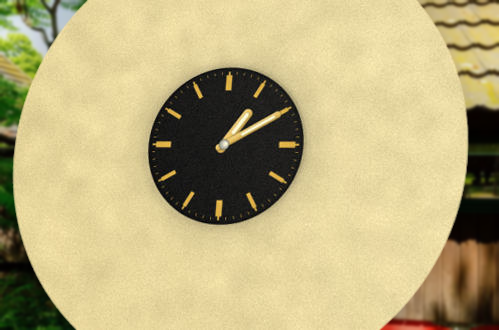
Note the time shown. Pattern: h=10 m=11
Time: h=1 m=10
